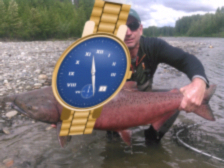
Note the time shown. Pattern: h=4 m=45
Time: h=11 m=27
